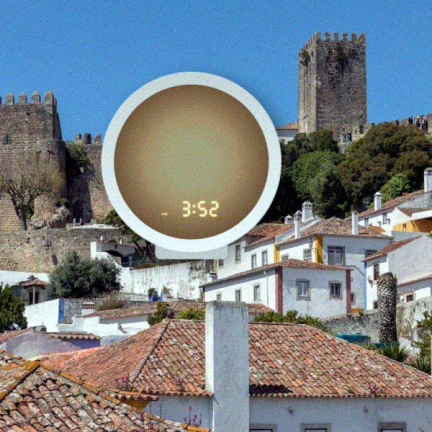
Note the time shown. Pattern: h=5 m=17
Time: h=3 m=52
